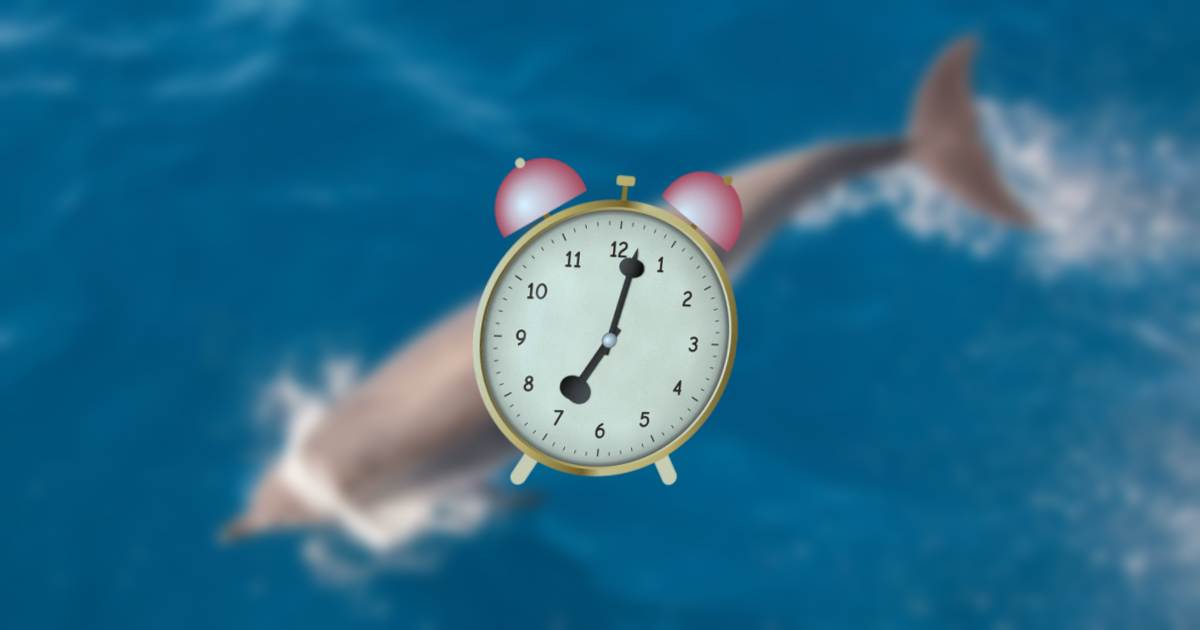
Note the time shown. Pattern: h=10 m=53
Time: h=7 m=2
